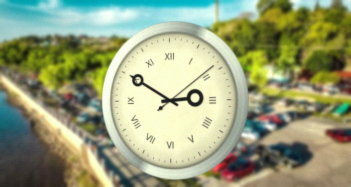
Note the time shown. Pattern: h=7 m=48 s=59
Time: h=2 m=50 s=9
